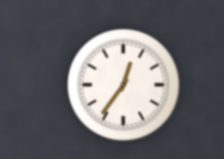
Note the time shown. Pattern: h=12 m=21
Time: h=12 m=36
